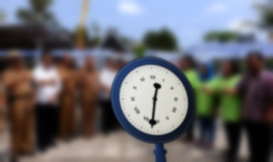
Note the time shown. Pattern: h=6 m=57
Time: h=12 m=32
